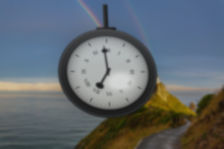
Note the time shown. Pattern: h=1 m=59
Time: h=6 m=59
